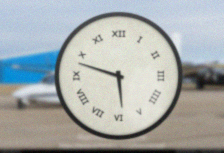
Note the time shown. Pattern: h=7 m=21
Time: h=5 m=48
